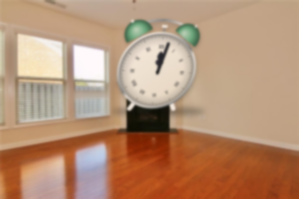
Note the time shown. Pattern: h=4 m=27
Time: h=12 m=2
